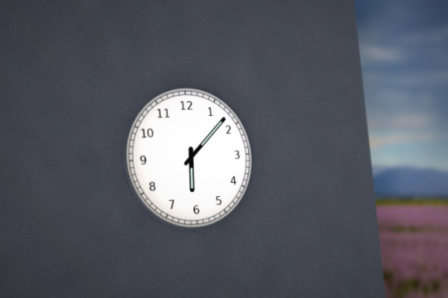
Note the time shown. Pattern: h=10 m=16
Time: h=6 m=8
